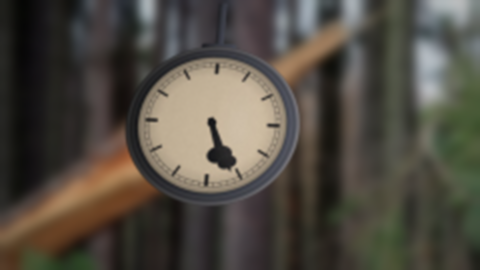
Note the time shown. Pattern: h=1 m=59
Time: h=5 m=26
